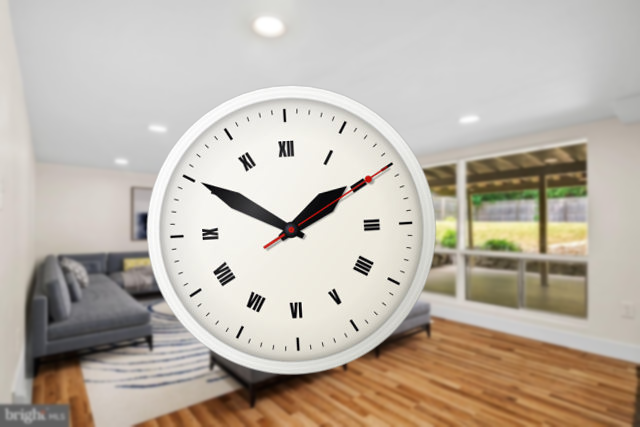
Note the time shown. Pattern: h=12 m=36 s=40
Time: h=1 m=50 s=10
